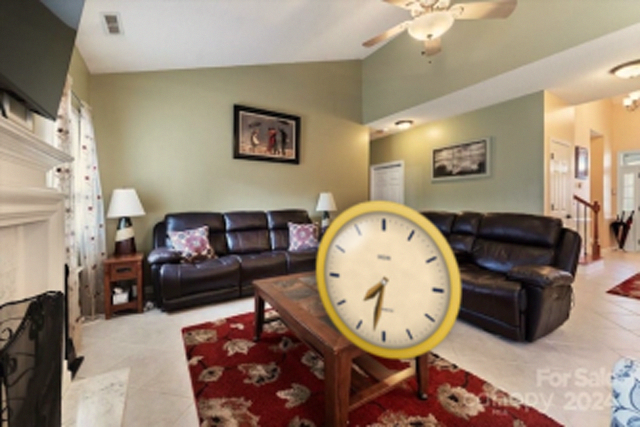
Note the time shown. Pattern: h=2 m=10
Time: h=7 m=32
